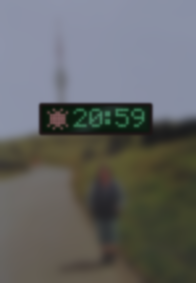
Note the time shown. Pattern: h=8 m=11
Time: h=20 m=59
